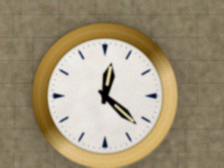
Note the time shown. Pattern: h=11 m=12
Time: h=12 m=22
